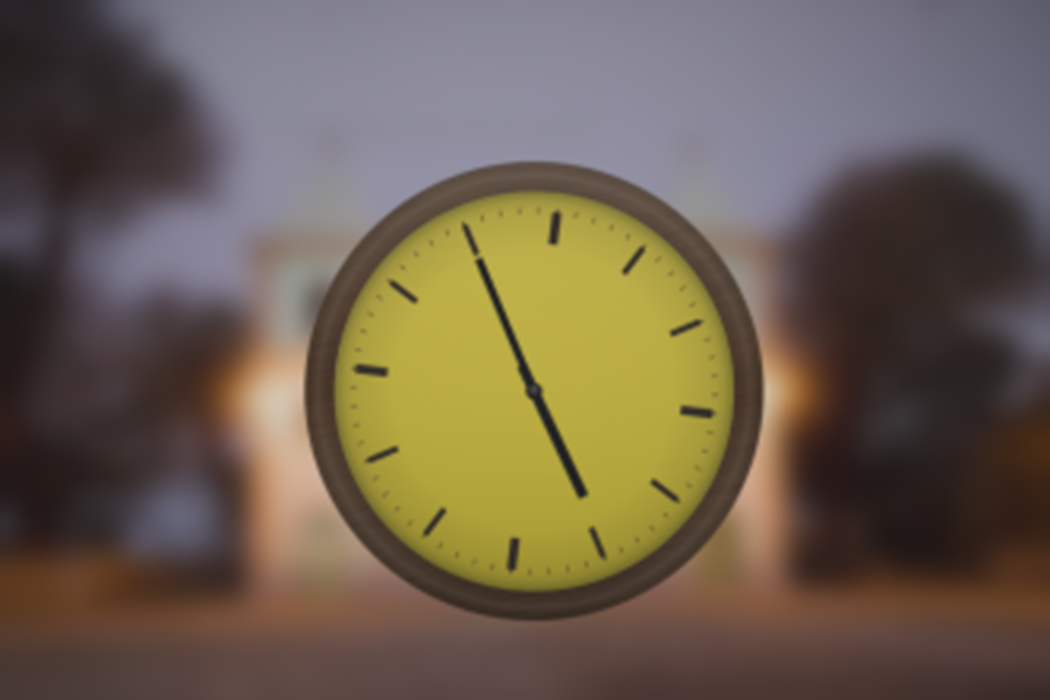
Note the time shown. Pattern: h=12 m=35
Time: h=4 m=55
